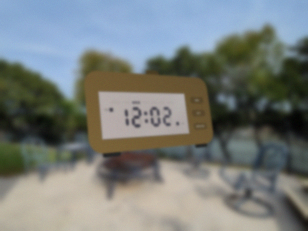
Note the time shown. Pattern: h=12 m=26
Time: h=12 m=2
